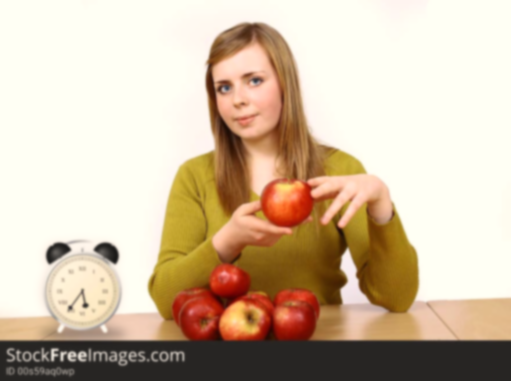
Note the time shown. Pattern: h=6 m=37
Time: h=5 m=36
